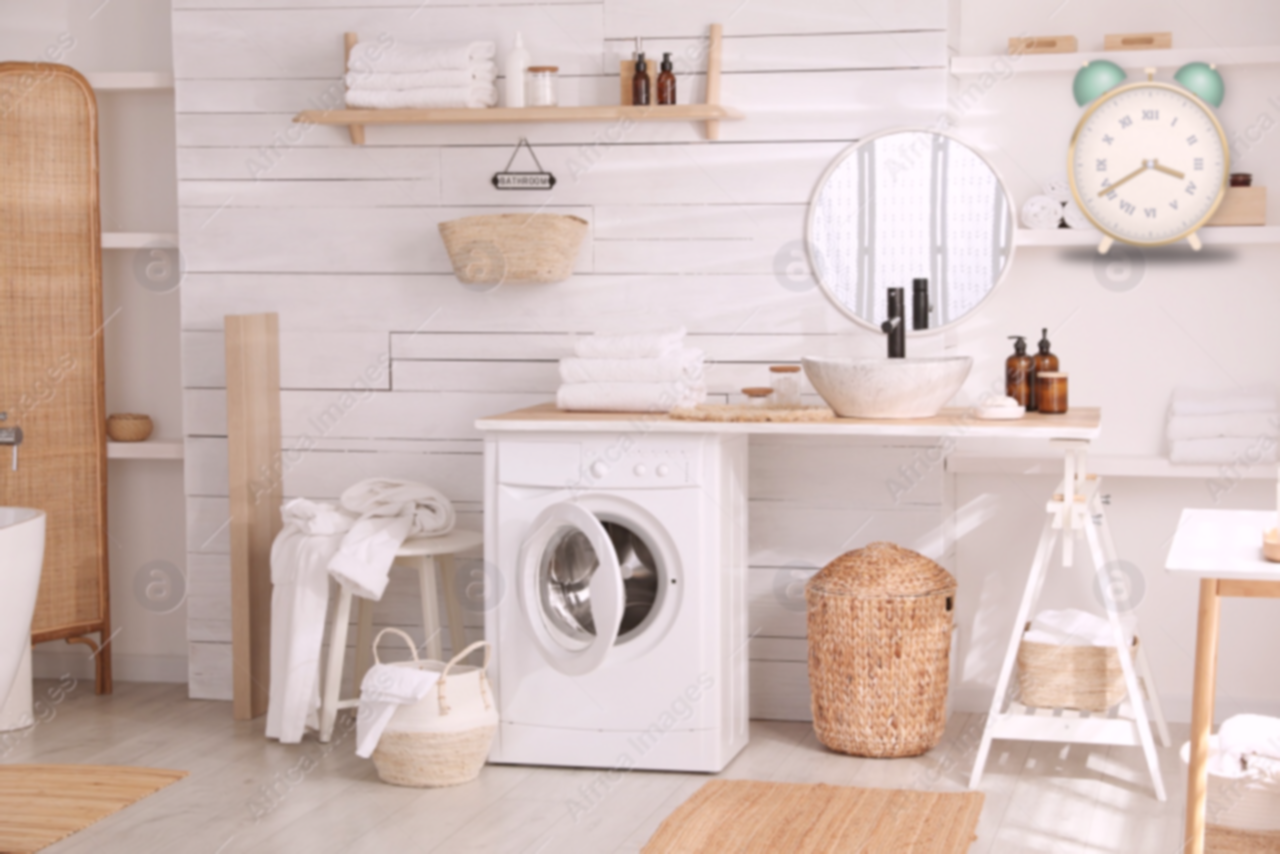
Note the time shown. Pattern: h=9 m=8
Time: h=3 m=40
